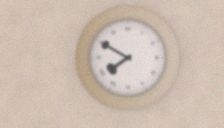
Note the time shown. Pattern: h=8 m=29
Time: h=7 m=50
